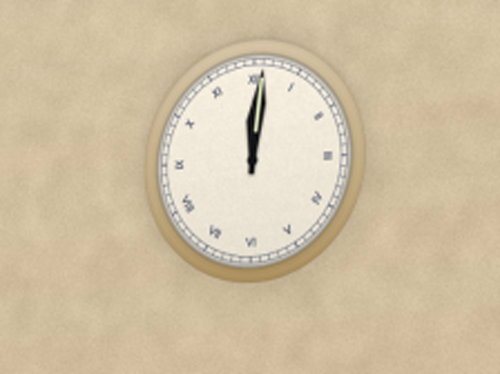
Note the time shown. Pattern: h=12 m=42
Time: h=12 m=1
